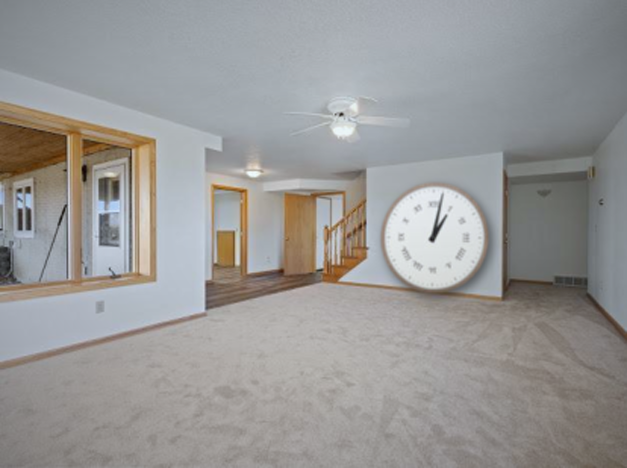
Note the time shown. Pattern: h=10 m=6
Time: h=1 m=2
